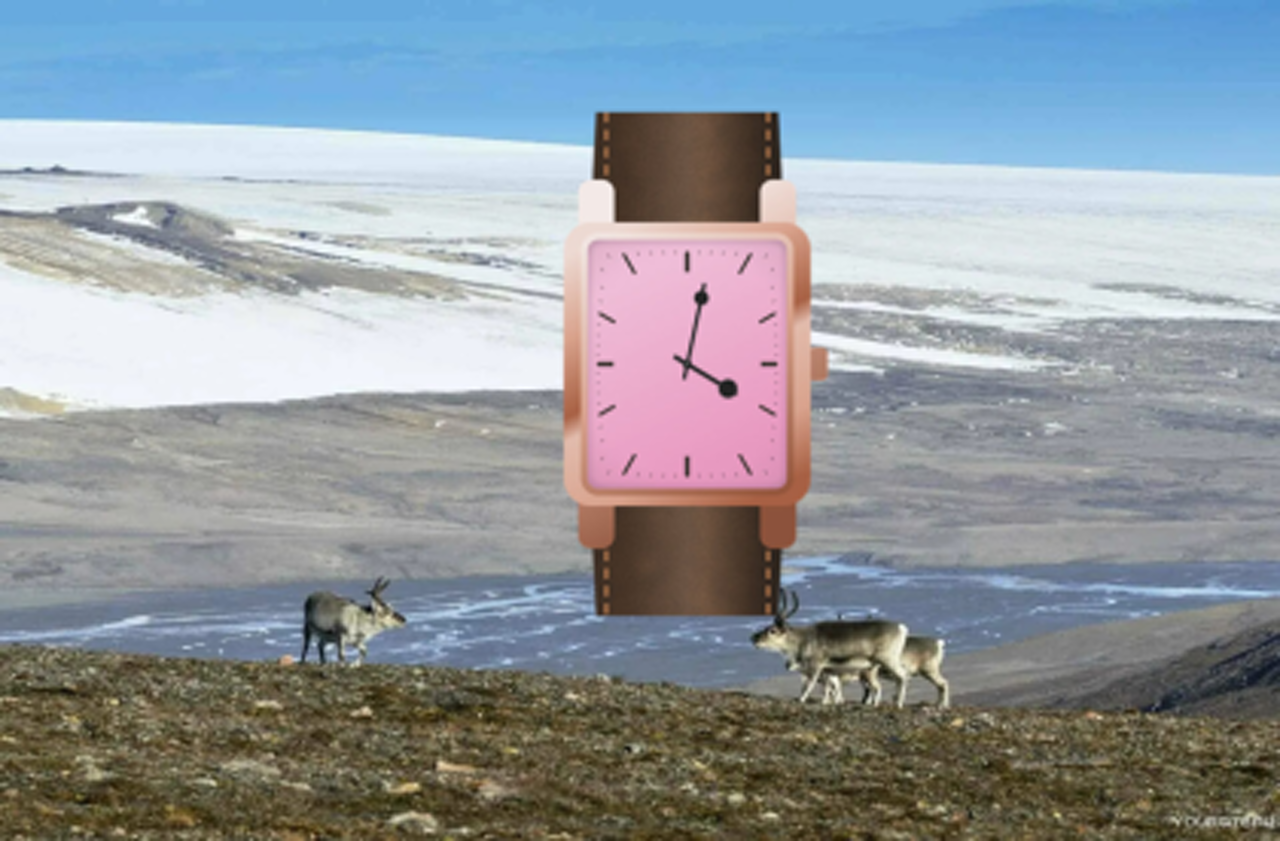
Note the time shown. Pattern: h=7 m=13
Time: h=4 m=2
